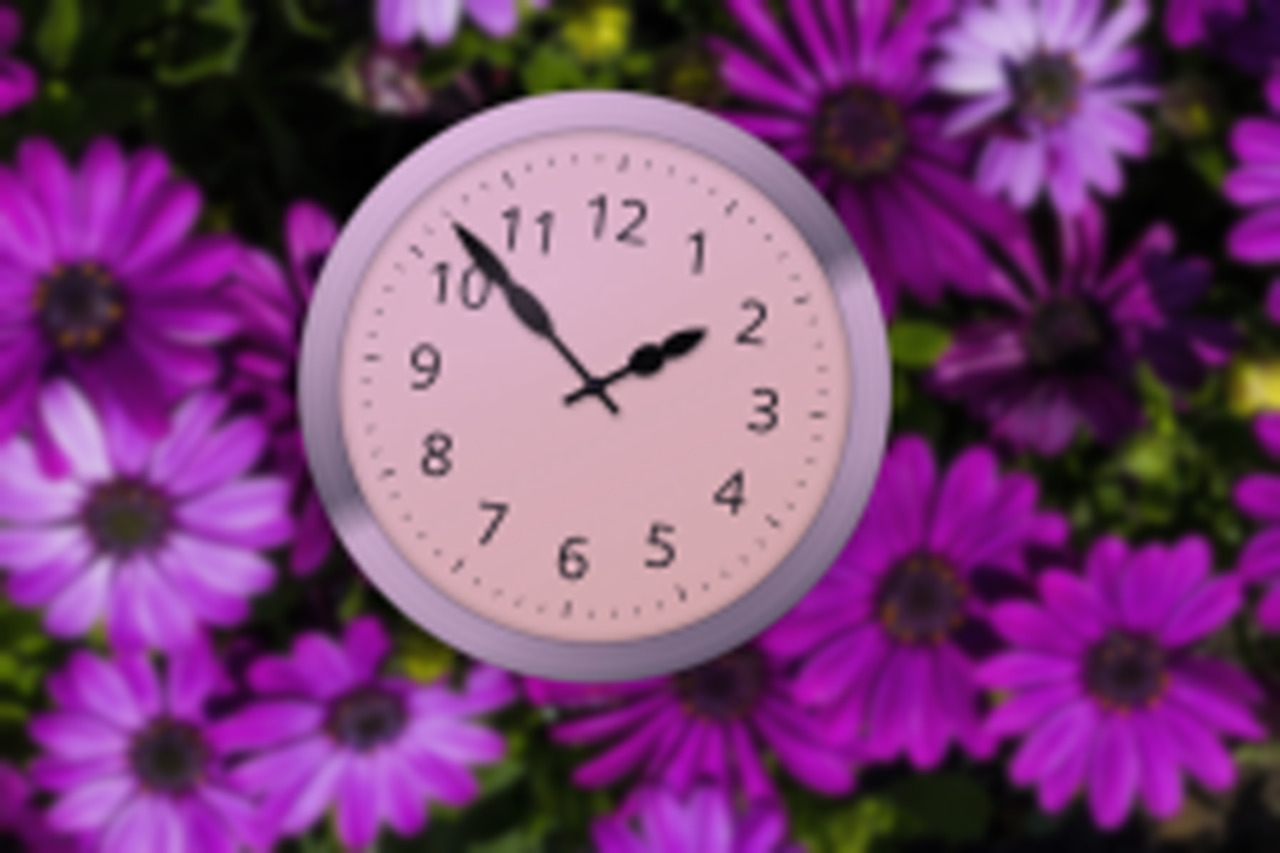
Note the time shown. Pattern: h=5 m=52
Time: h=1 m=52
